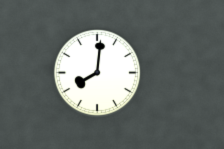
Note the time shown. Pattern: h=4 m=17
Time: h=8 m=1
